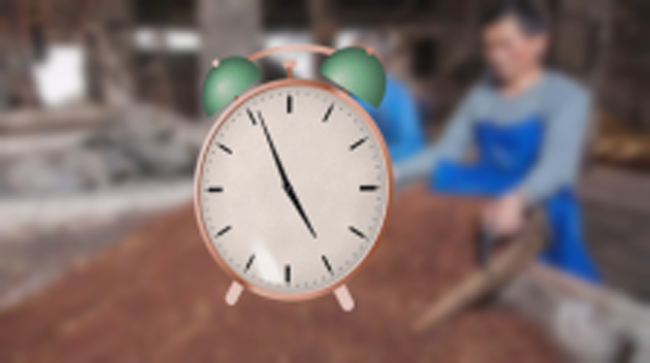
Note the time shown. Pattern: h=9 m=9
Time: h=4 m=56
